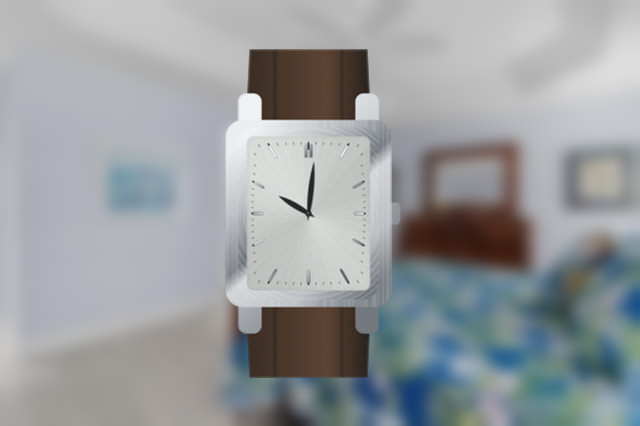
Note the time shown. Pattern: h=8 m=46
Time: h=10 m=1
